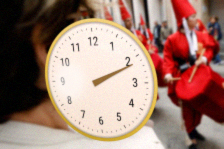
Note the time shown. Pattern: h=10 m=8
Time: h=2 m=11
